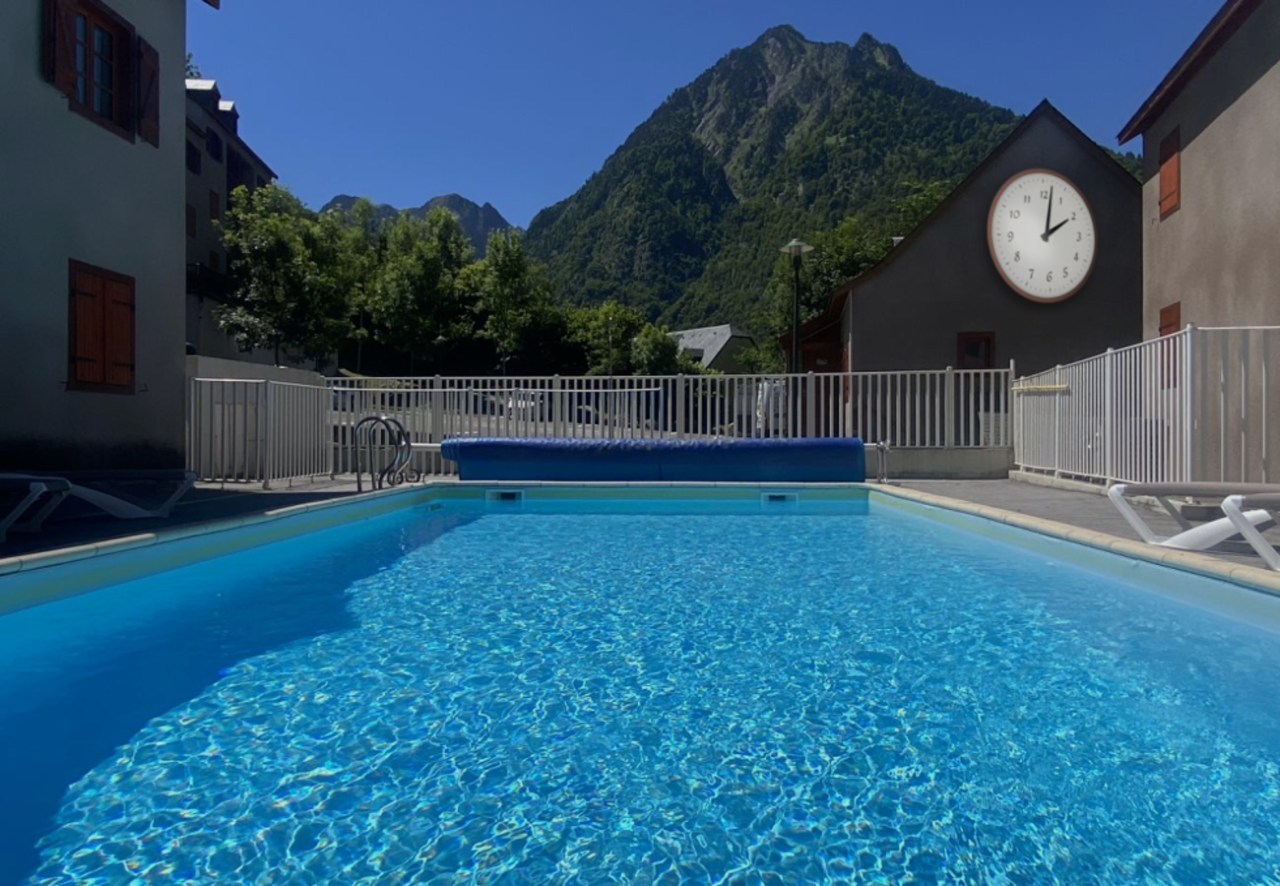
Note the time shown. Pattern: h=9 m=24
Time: h=2 m=2
